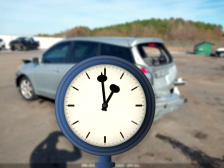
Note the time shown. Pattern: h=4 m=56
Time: h=12 m=59
